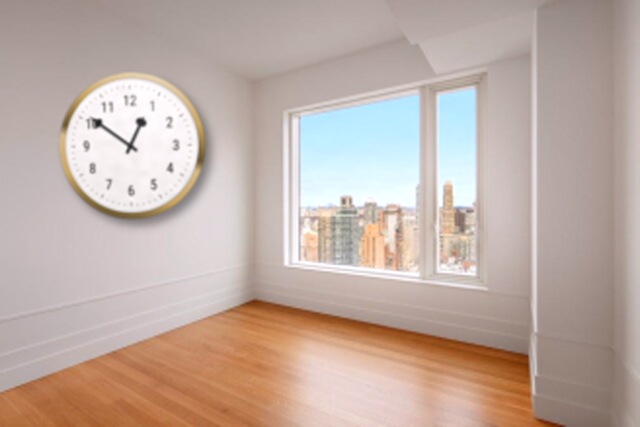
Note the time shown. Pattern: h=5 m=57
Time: h=12 m=51
